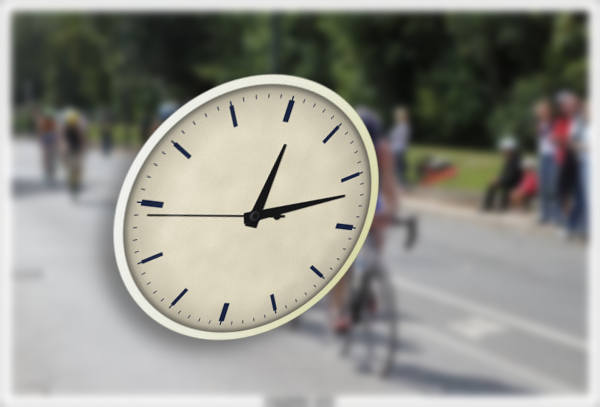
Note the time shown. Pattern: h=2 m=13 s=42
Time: h=12 m=11 s=44
